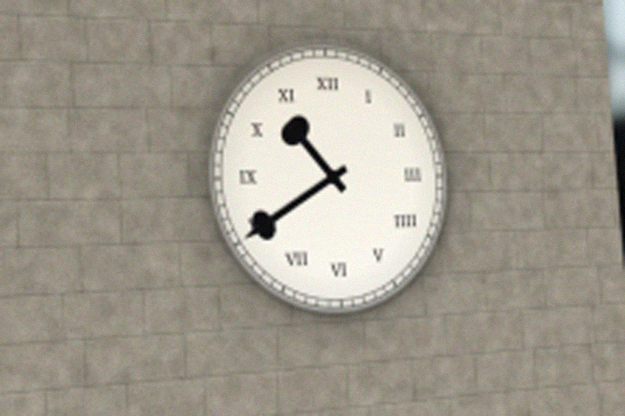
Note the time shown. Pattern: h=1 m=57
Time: h=10 m=40
